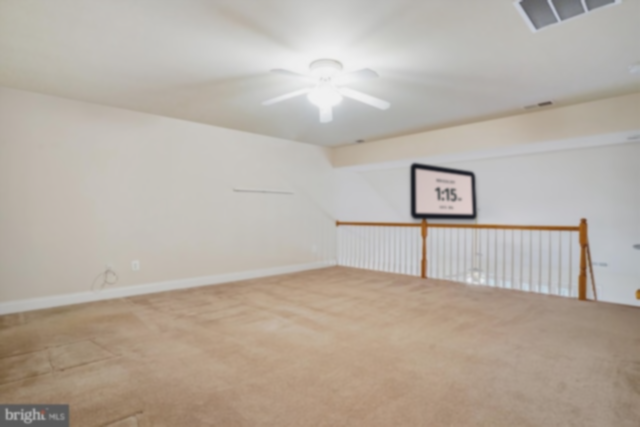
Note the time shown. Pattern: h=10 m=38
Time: h=1 m=15
